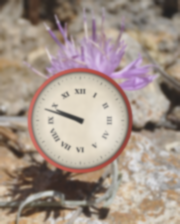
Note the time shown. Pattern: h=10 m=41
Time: h=9 m=48
